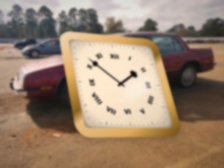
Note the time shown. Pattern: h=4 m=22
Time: h=1 m=52
